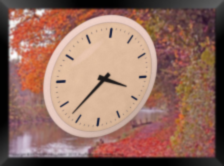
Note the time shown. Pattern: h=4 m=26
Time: h=3 m=37
